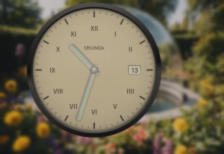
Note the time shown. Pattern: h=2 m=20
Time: h=10 m=33
